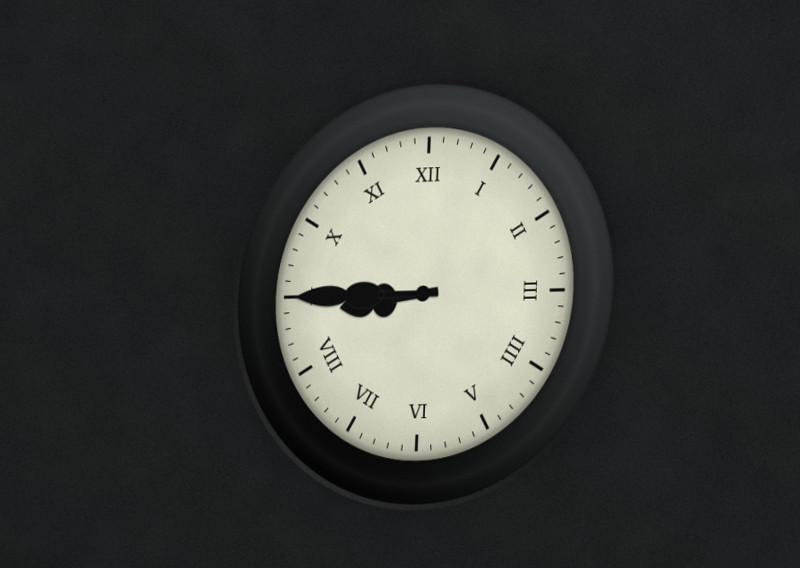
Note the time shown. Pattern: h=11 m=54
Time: h=8 m=45
